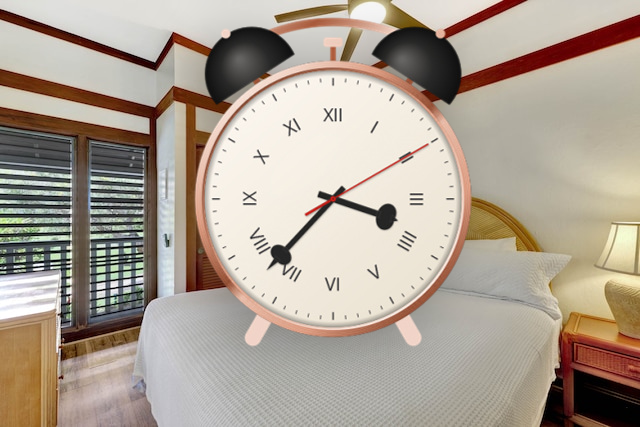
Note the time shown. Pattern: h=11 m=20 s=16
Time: h=3 m=37 s=10
